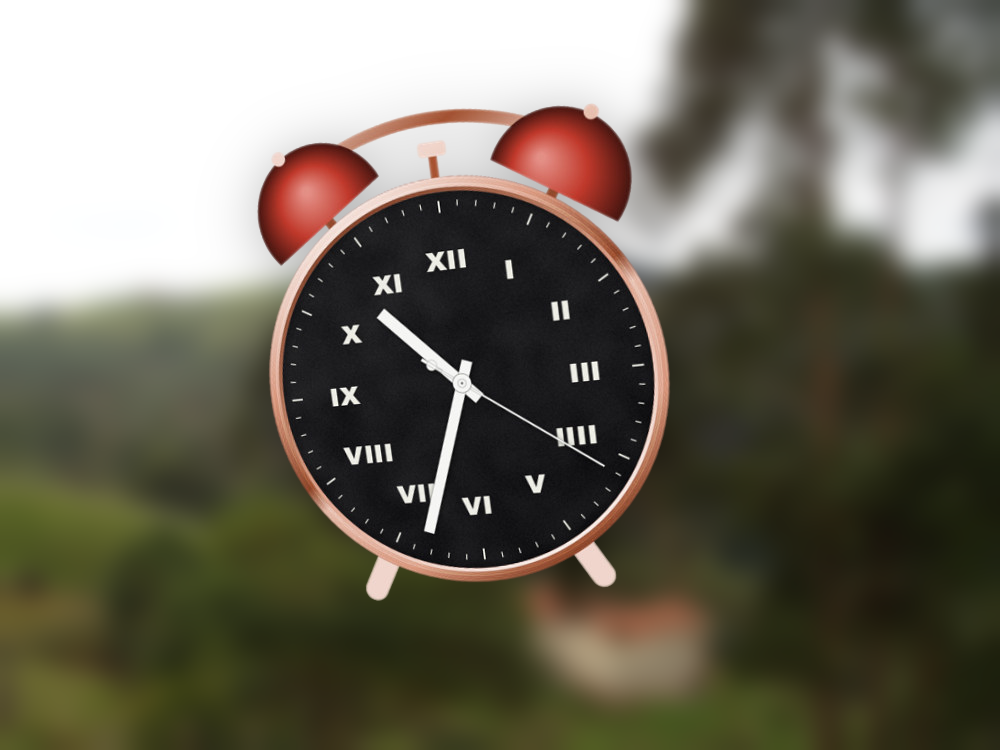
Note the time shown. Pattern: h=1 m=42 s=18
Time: h=10 m=33 s=21
